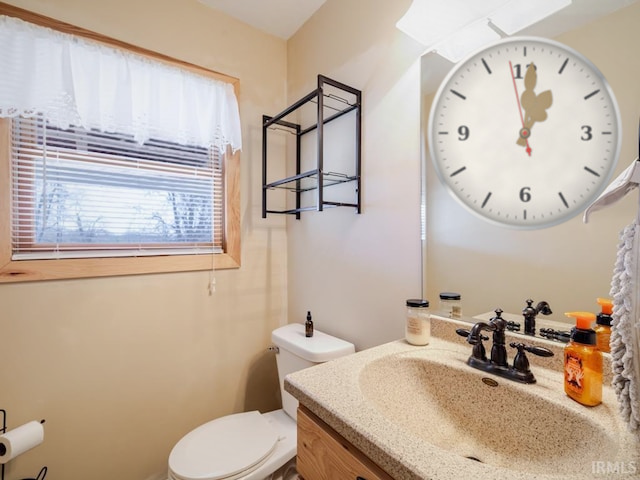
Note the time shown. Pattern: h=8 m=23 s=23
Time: h=1 m=0 s=58
